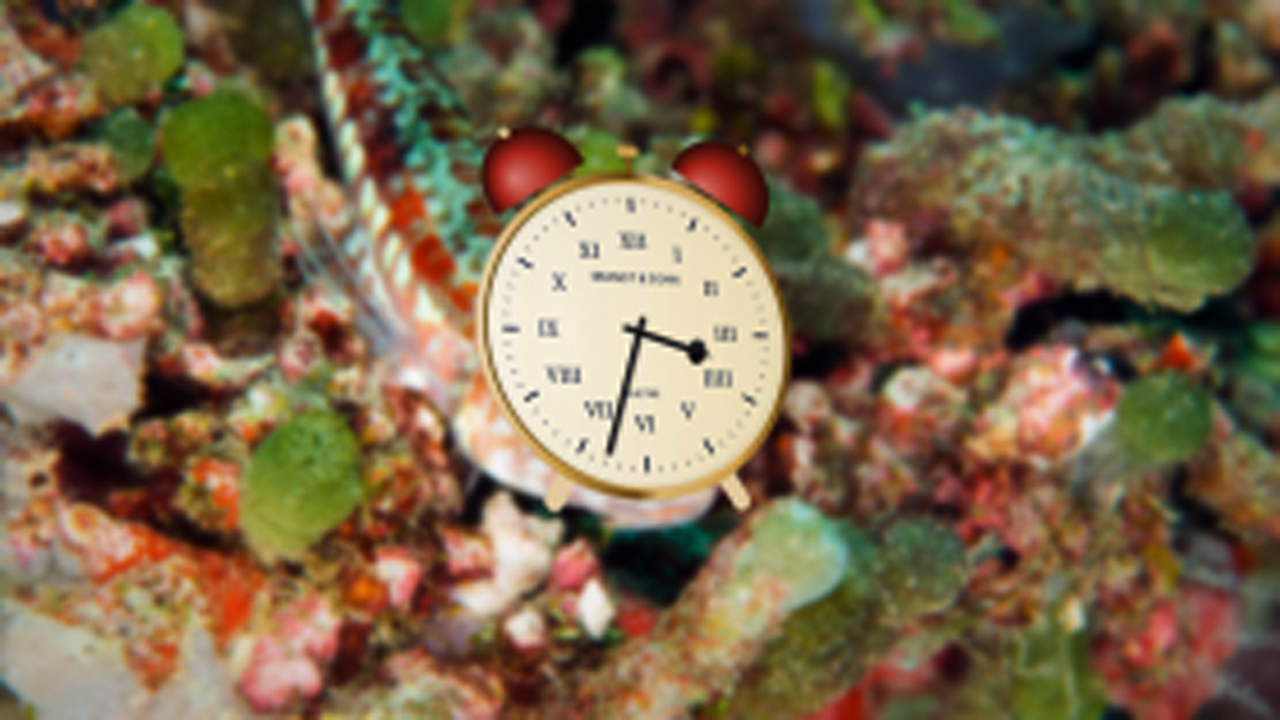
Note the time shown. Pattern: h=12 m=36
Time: h=3 m=33
